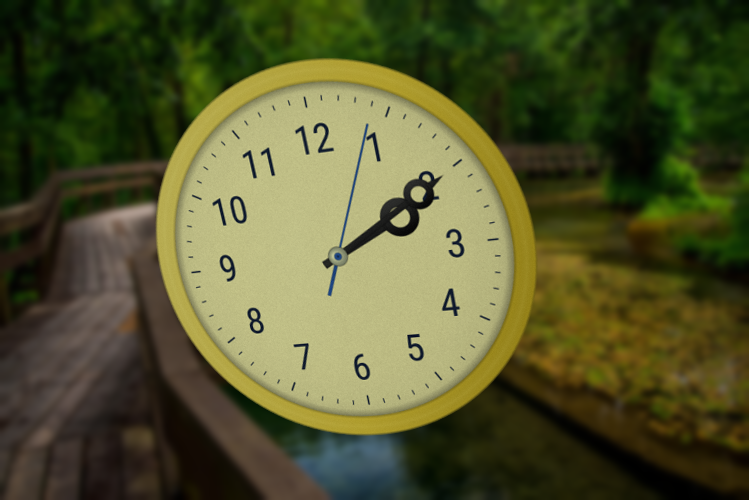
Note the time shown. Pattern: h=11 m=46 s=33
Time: h=2 m=10 s=4
